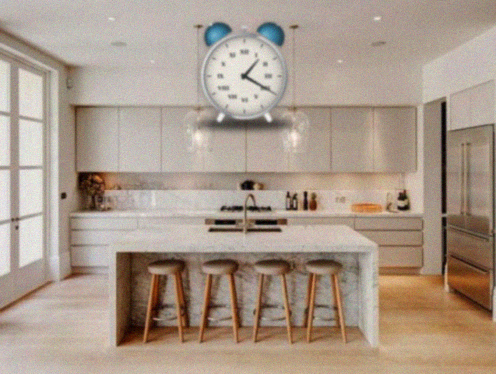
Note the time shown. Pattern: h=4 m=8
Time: h=1 m=20
